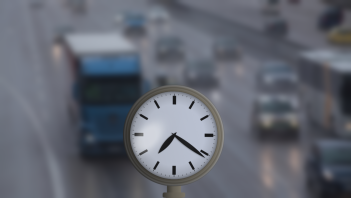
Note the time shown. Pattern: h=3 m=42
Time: h=7 m=21
